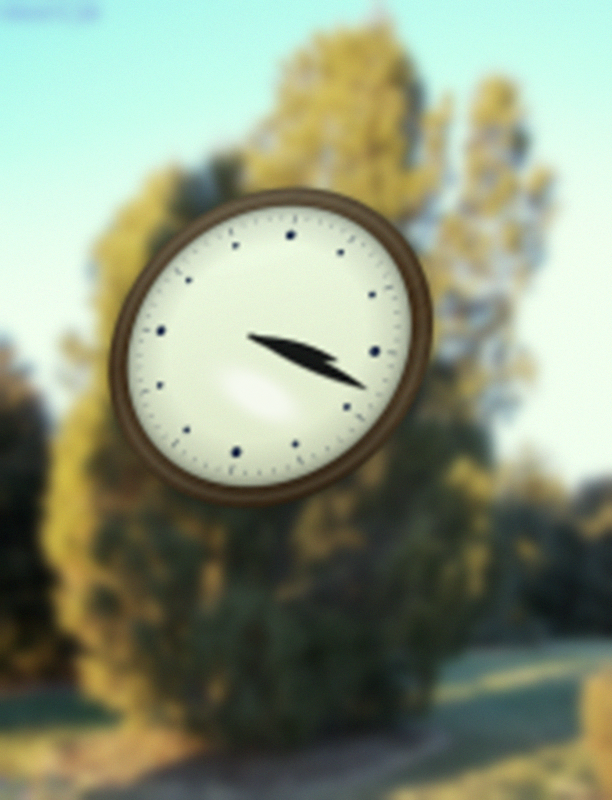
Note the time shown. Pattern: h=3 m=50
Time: h=3 m=18
